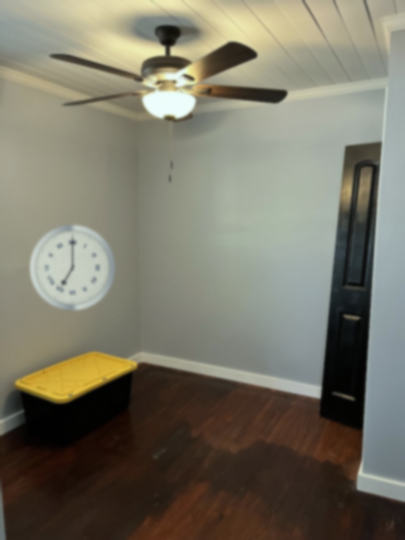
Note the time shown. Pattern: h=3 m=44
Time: h=7 m=0
